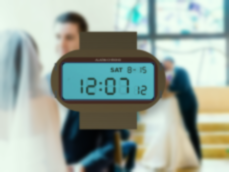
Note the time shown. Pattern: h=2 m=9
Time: h=12 m=7
